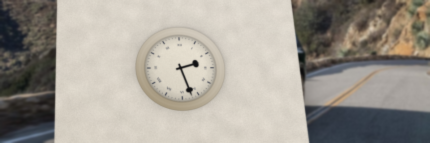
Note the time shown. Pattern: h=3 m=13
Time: h=2 m=27
